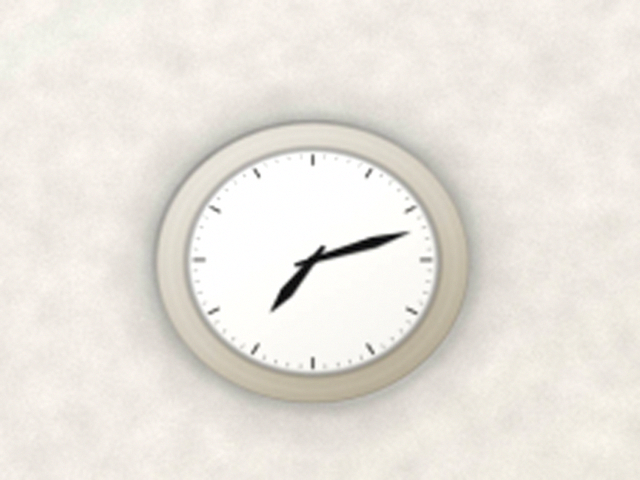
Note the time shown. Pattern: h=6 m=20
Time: h=7 m=12
